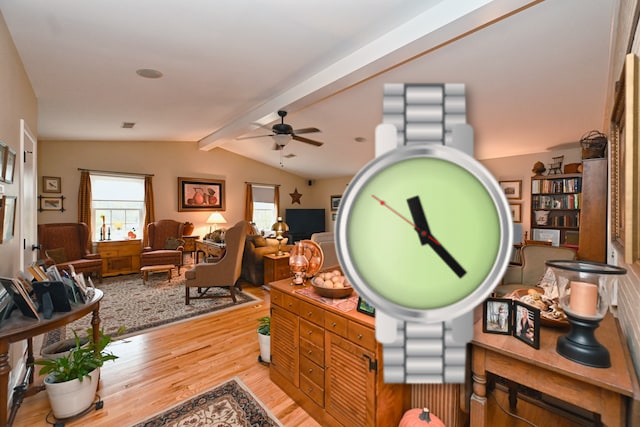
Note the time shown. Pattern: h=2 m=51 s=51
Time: h=11 m=22 s=51
